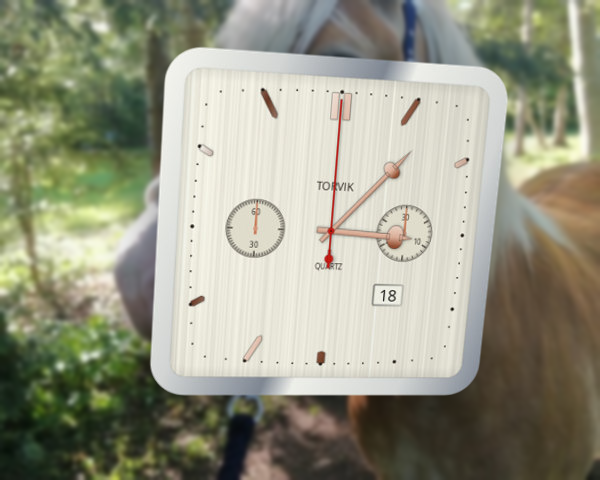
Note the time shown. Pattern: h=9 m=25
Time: h=3 m=7
